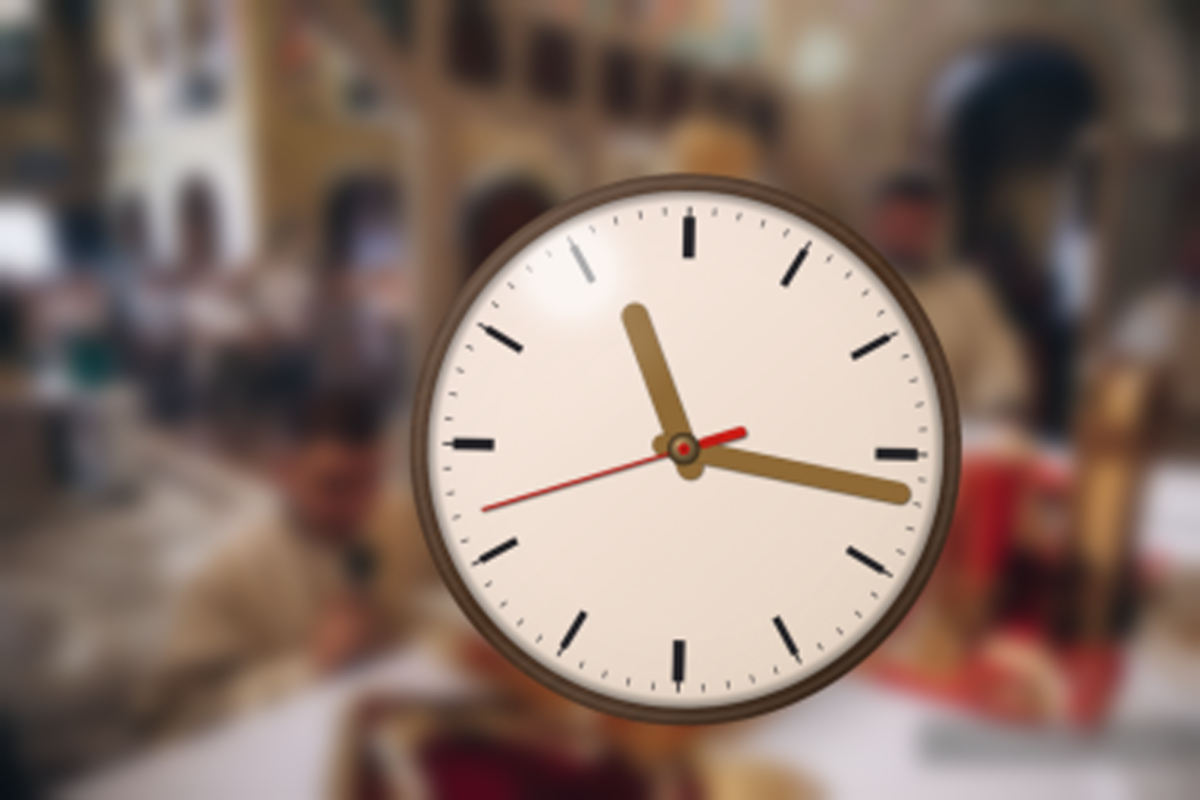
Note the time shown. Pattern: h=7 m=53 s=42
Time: h=11 m=16 s=42
